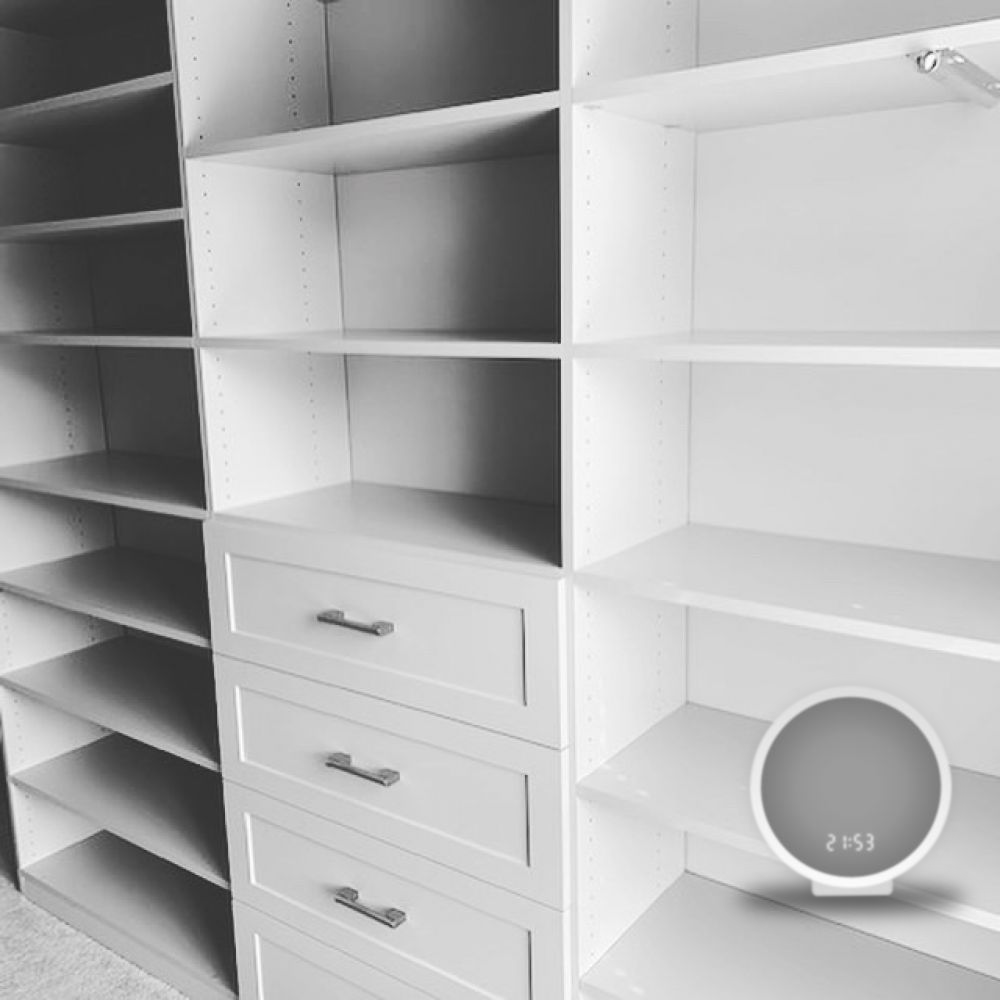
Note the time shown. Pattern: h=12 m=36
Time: h=21 m=53
